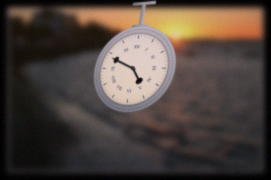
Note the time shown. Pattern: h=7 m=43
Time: h=4 m=49
